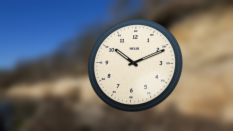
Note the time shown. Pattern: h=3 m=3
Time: h=10 m=11
